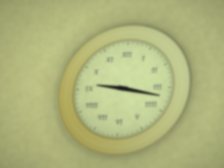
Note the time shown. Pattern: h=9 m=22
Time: h=9 m=17
